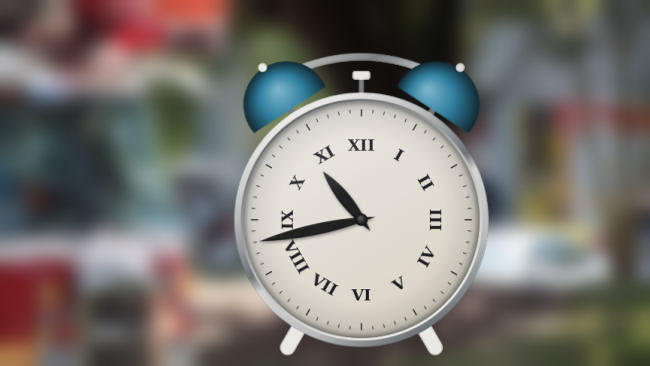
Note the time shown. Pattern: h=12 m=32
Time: h=10 m=43
